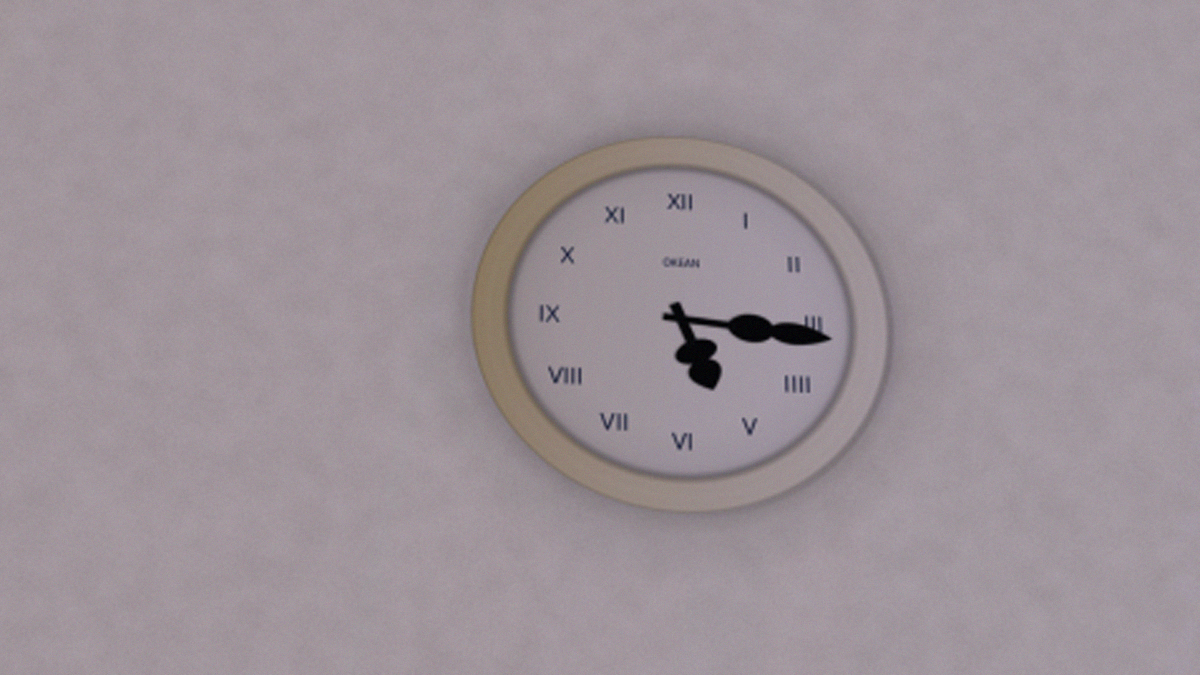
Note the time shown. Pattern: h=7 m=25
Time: h=5 m=16
